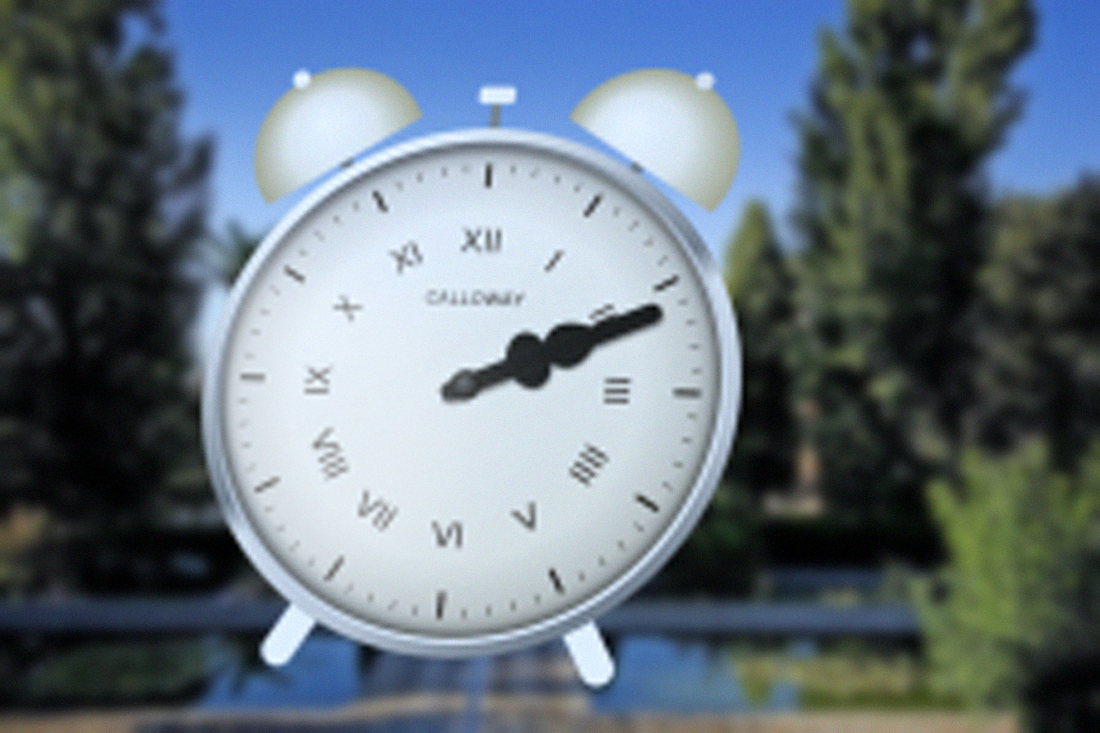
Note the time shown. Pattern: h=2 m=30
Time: h=2 m=11
